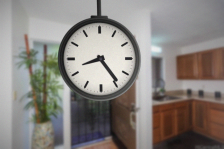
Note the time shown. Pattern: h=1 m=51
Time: h=8 m=24
